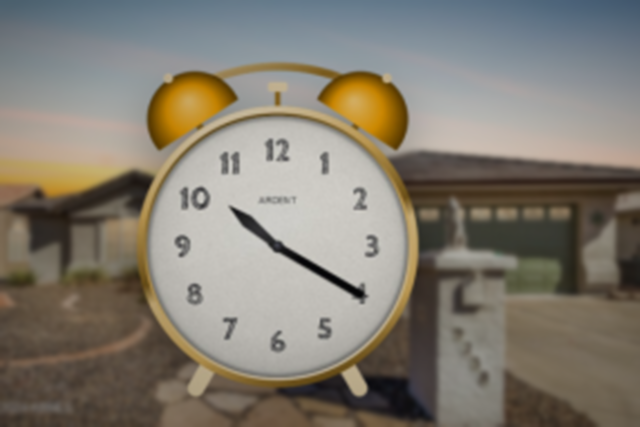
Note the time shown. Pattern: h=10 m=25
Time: h=10 m=20
